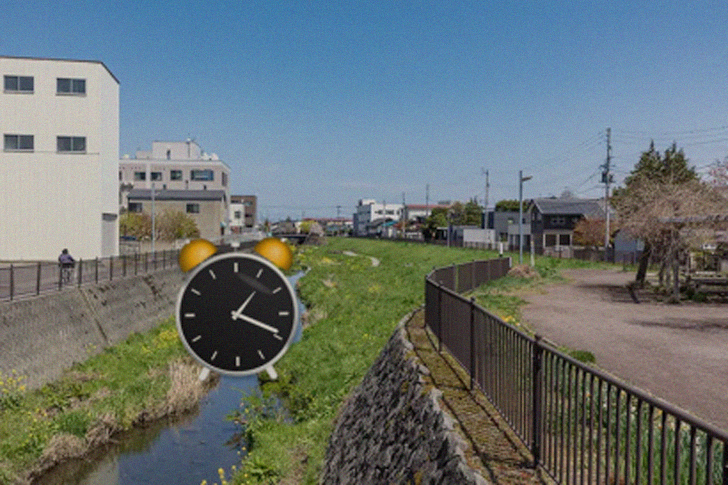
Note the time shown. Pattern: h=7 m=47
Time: h=1 m=19
